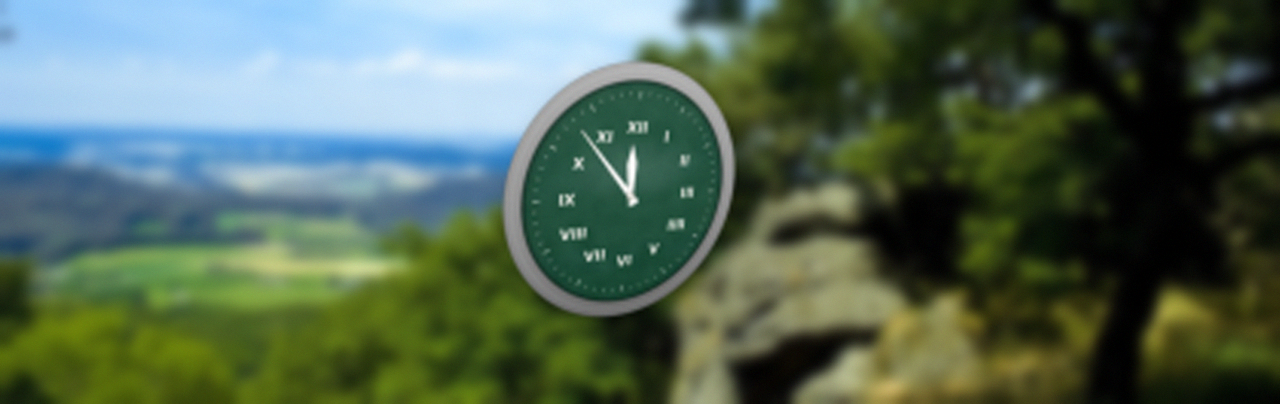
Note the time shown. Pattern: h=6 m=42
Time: h=11 m=53
